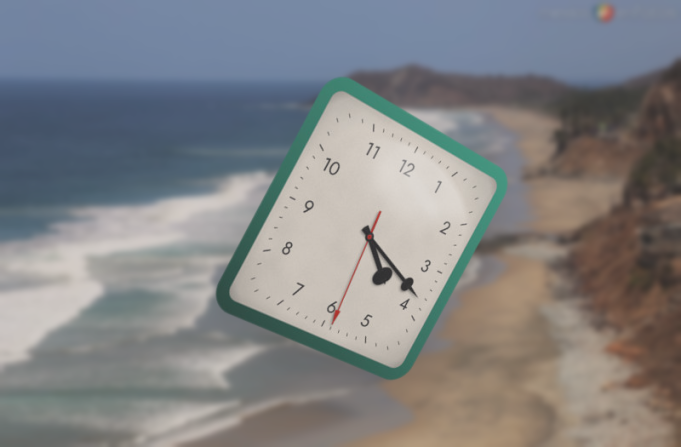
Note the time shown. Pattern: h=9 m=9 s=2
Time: h=4 m=18 s=29
